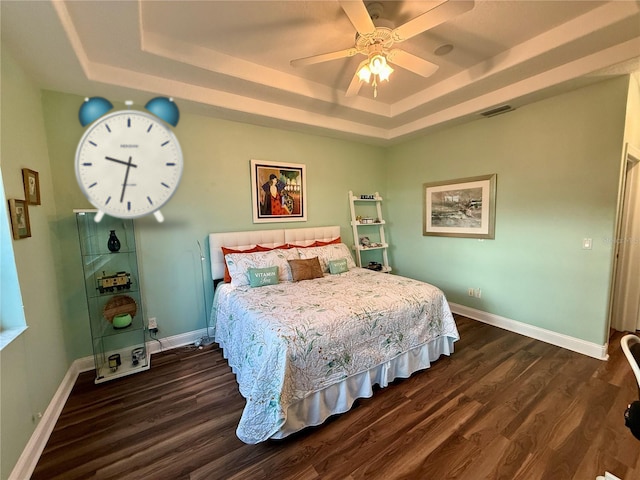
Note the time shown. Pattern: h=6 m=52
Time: h=9 m=32
